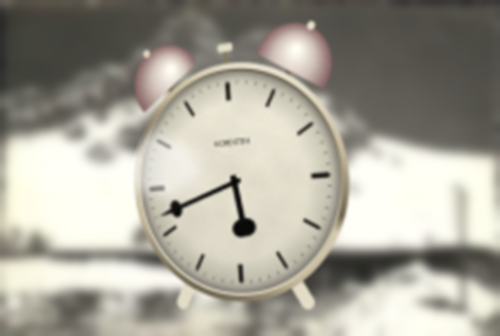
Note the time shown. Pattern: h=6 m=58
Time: h=5 m=42
